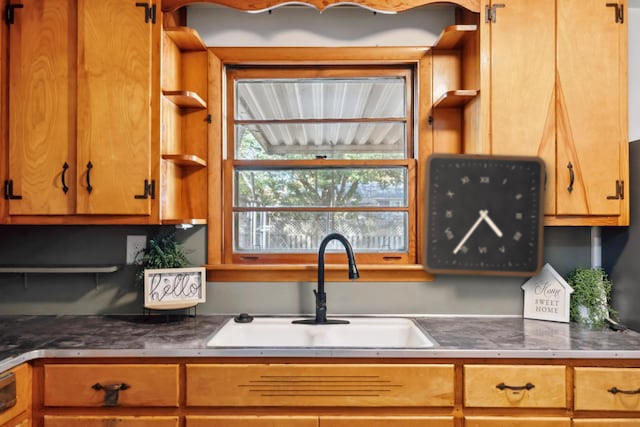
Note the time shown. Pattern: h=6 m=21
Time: h=4 m=36
